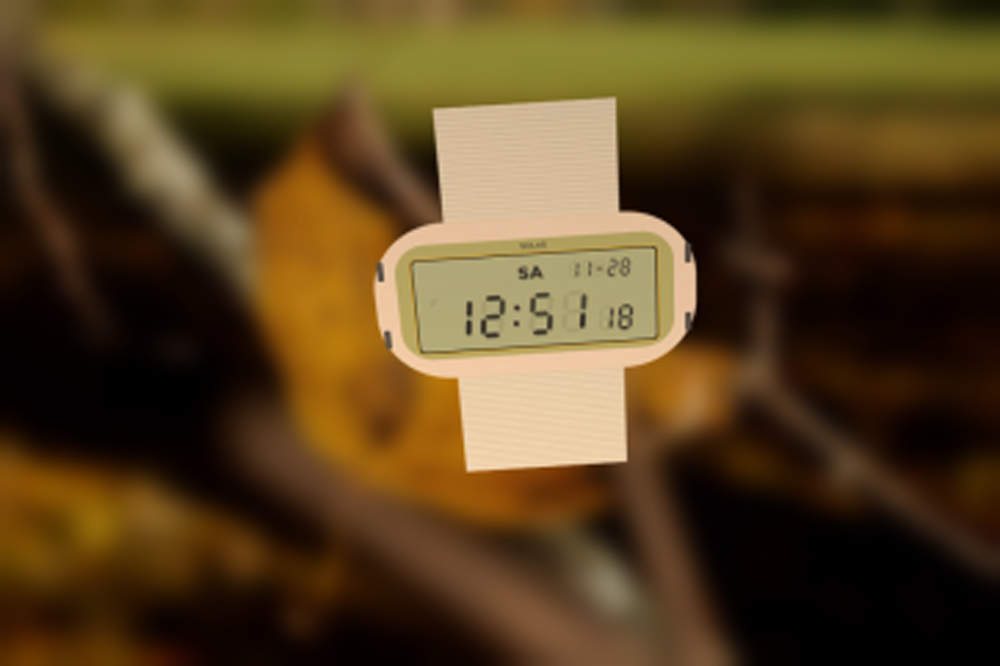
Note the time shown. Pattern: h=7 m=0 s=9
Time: h=12 m=51 s=18
